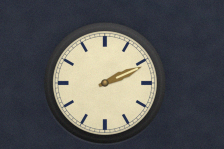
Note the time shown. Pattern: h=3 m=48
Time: h=2 m=11
